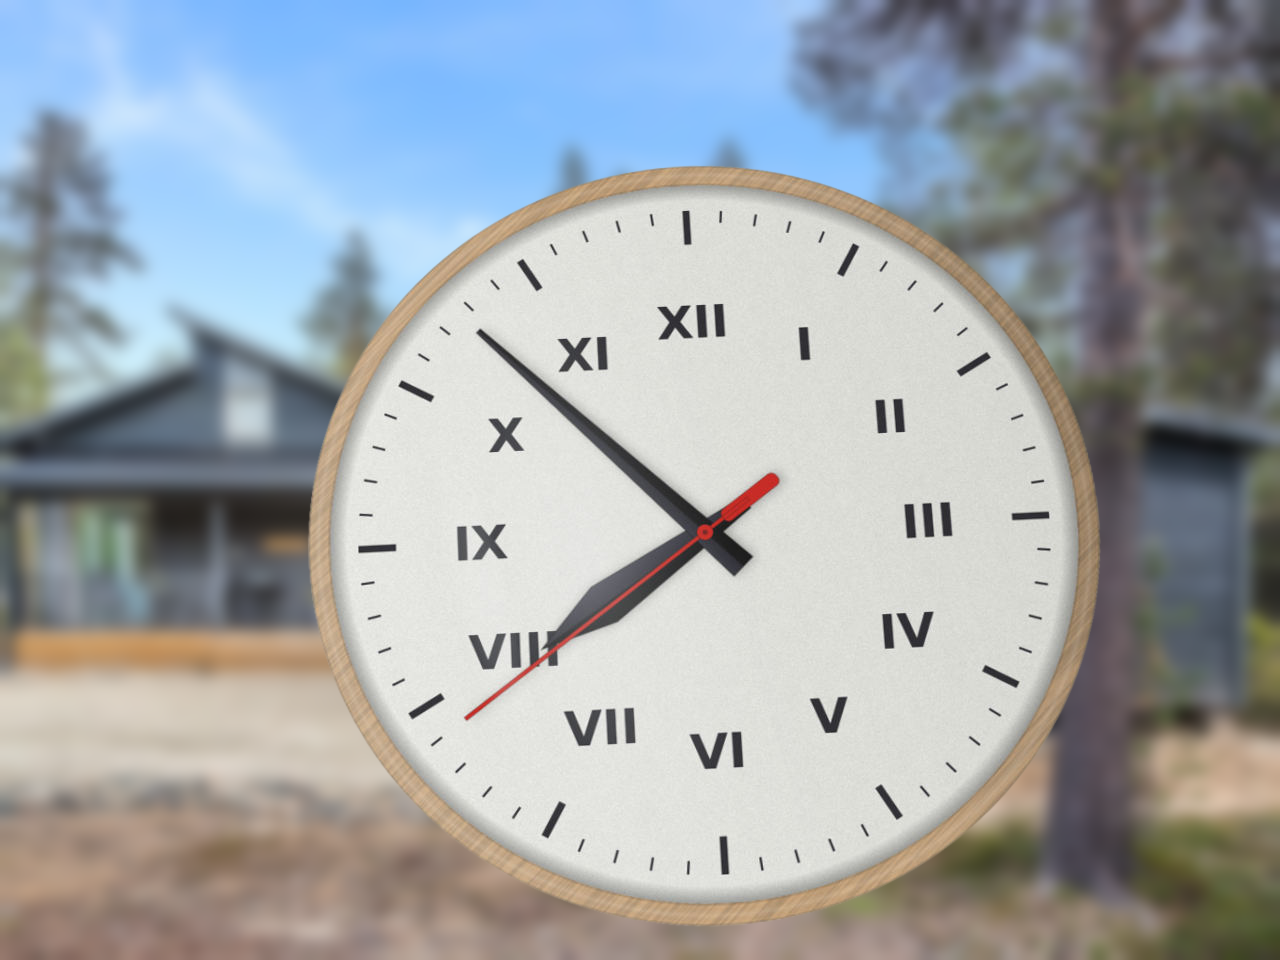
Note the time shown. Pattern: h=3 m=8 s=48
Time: h=7 m=52 s=39
